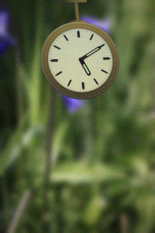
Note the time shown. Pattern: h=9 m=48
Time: h=5 m=10
